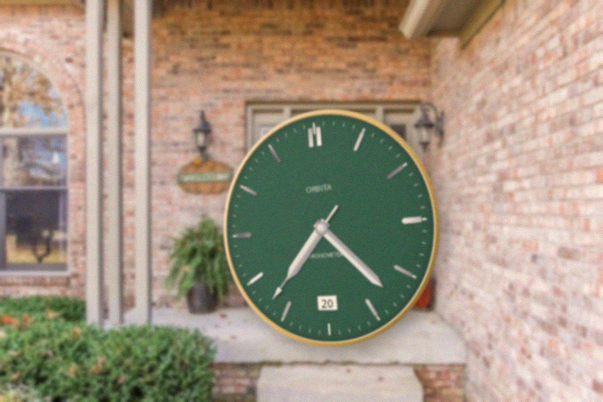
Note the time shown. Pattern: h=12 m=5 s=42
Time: h=7 m=22 s=37
